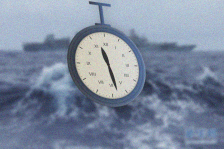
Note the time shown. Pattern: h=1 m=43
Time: h=11 m=28
